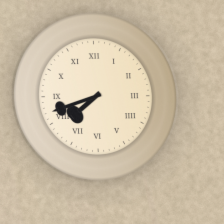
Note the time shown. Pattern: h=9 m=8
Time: h=7 m=42
